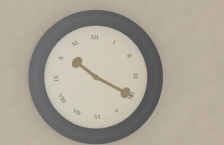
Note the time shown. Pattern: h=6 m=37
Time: h=10 m=20
